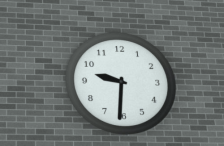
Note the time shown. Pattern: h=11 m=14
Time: h=9 m=31
